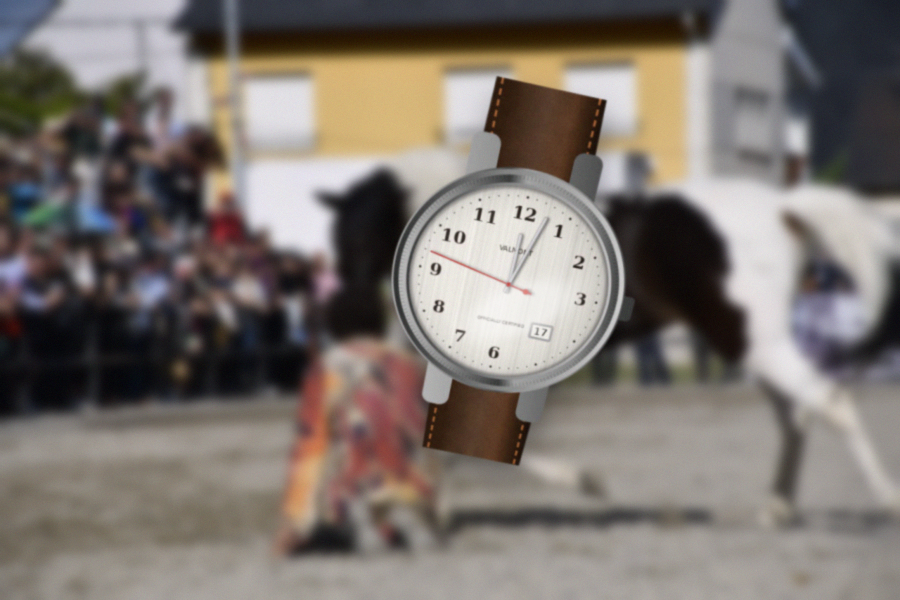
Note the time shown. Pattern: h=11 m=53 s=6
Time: h=12 m=2 s=47
